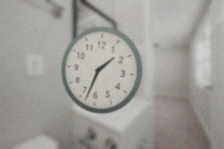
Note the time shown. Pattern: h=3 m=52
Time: h=1 m=33
